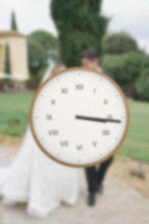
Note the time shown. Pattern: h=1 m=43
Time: h=3 m=16
